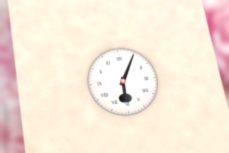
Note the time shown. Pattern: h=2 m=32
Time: h=6 m=5
